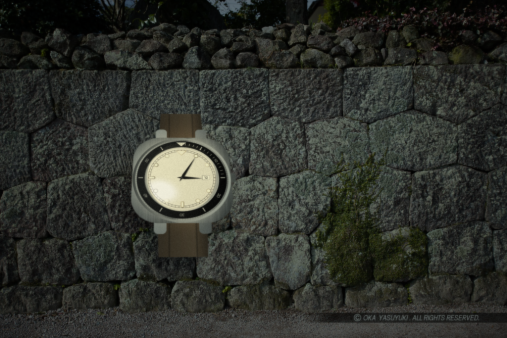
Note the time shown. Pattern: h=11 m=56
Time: h=3 m=5
